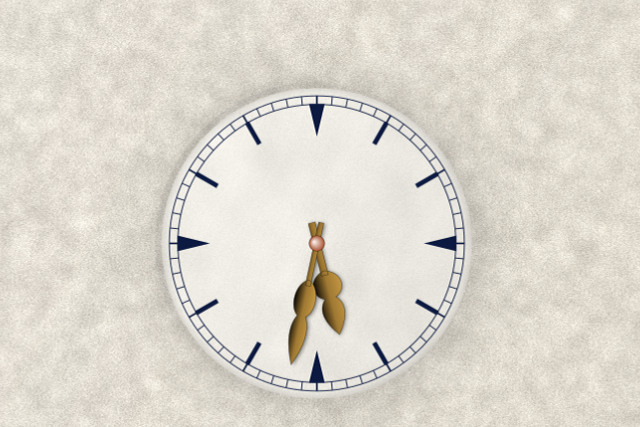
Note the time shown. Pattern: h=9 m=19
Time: h=5 m=32
